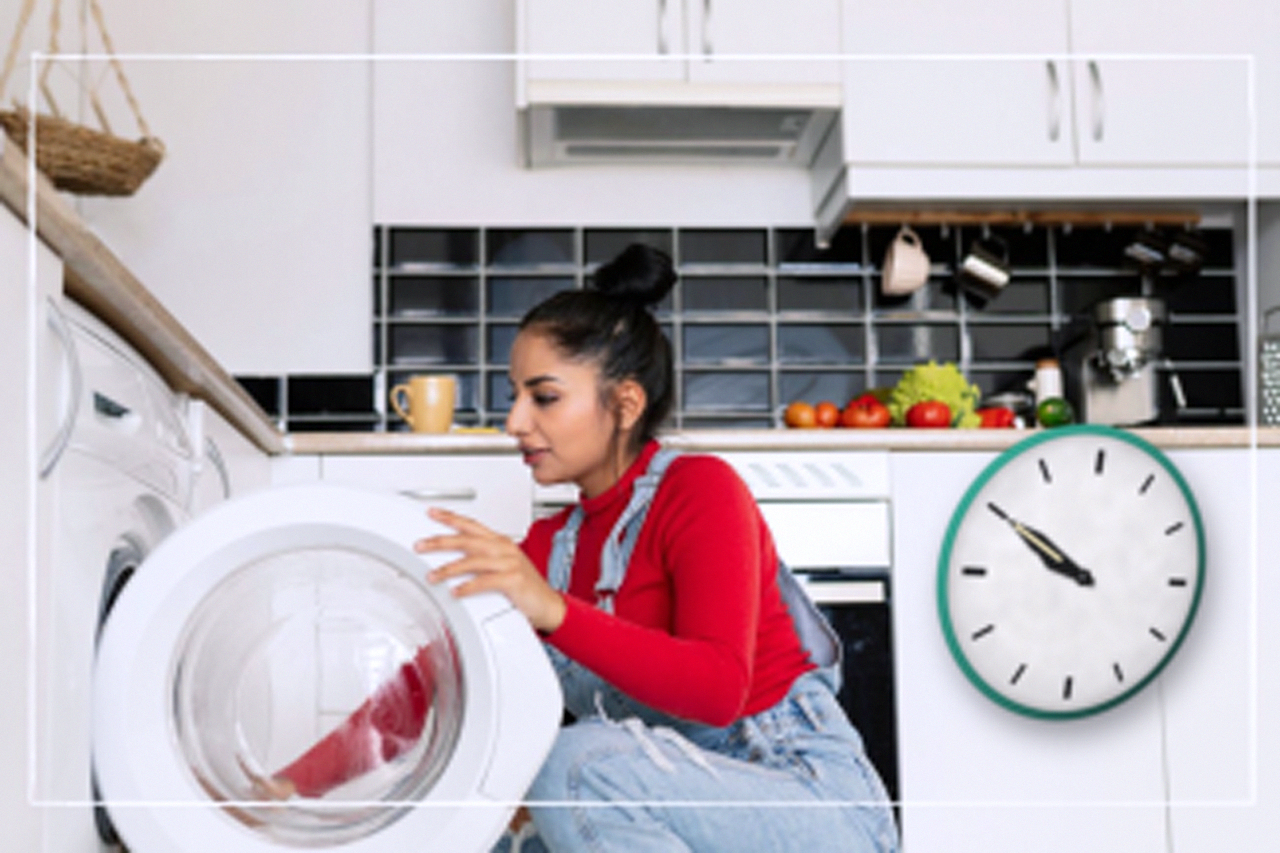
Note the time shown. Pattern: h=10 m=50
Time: h=9 m=50
